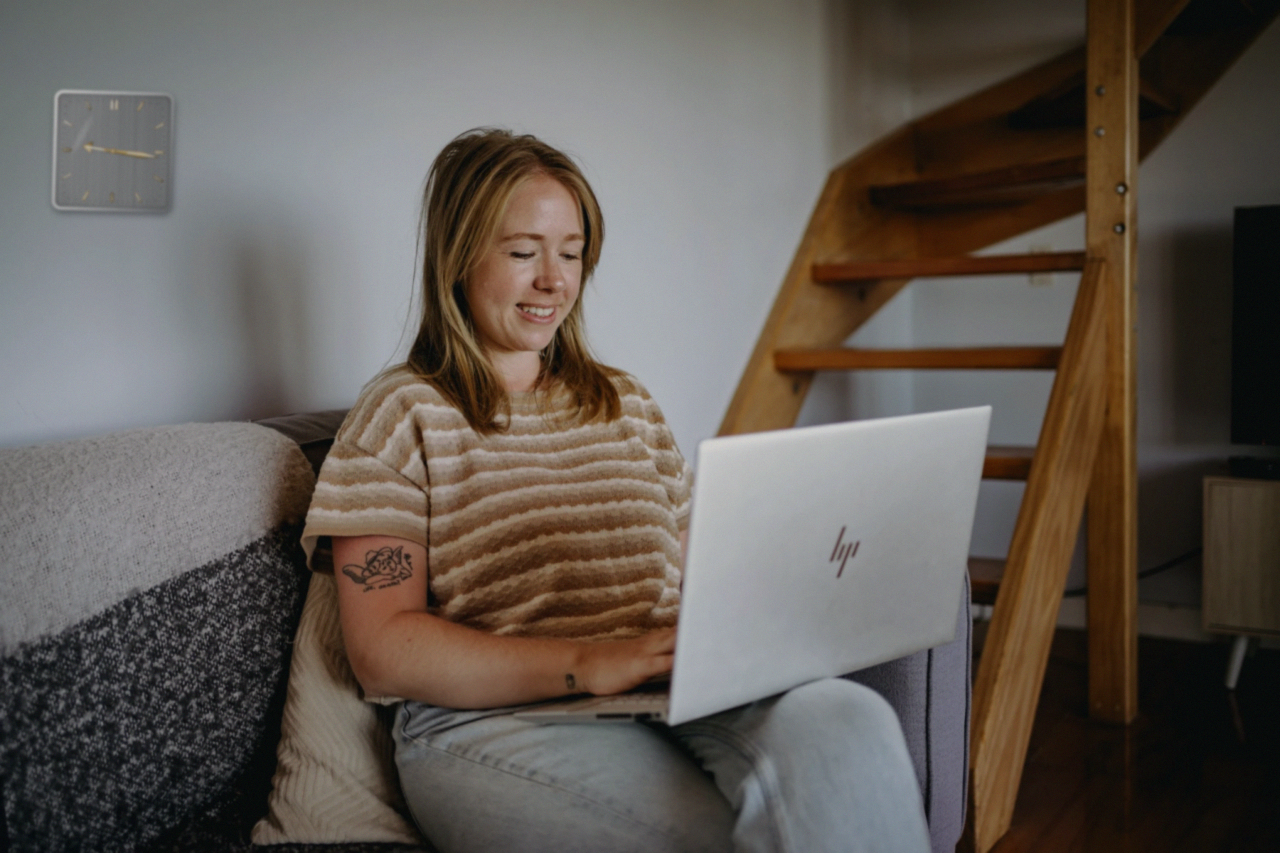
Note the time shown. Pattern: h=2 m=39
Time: h=9 m=16
